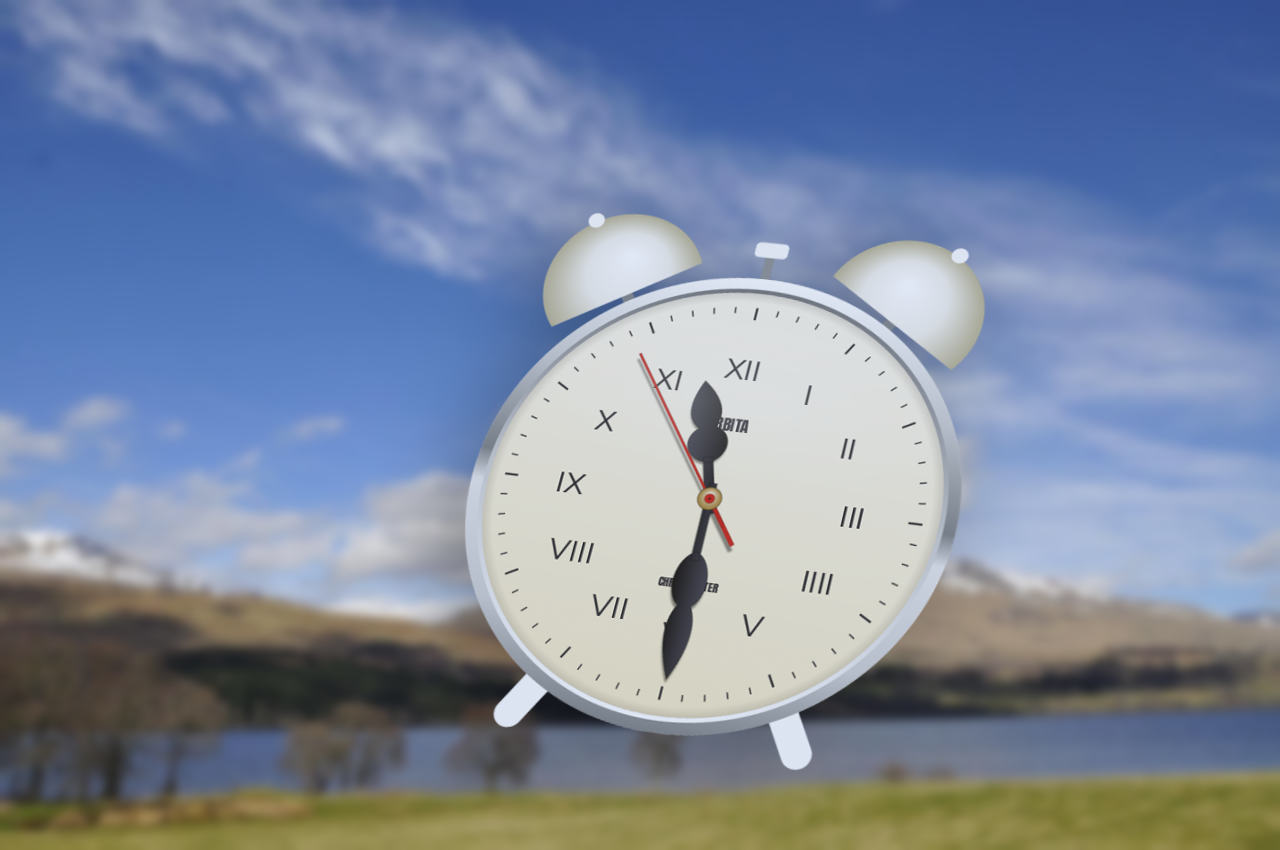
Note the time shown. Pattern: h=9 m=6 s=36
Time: h=11 m=29 s=54
